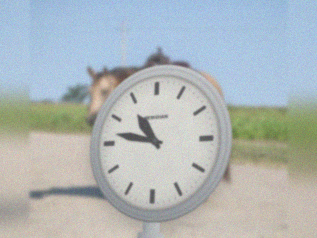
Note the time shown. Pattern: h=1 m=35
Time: h=10 m=47
